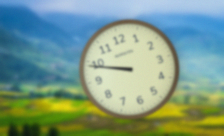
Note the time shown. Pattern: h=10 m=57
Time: h=9 m=49
